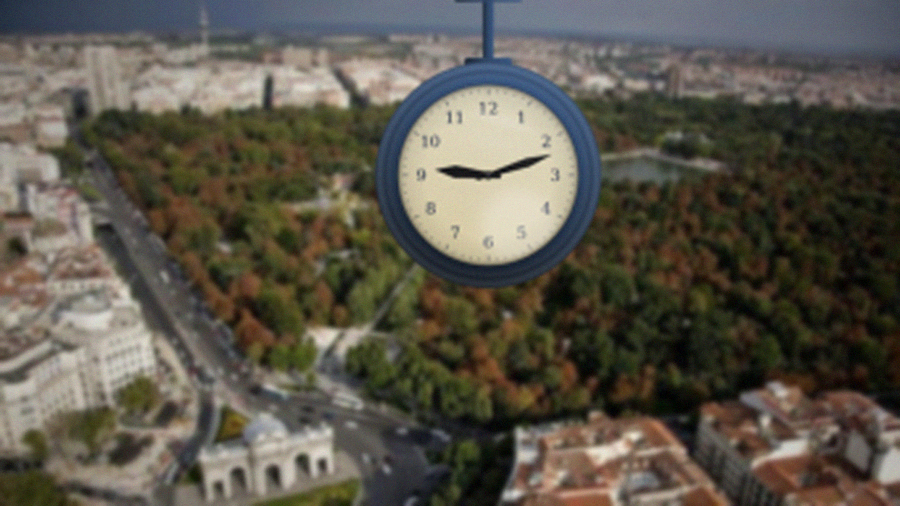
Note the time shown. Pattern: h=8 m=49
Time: h=9 m=12
